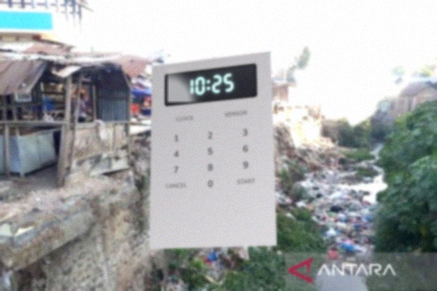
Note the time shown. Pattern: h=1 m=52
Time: h=10 m=25
